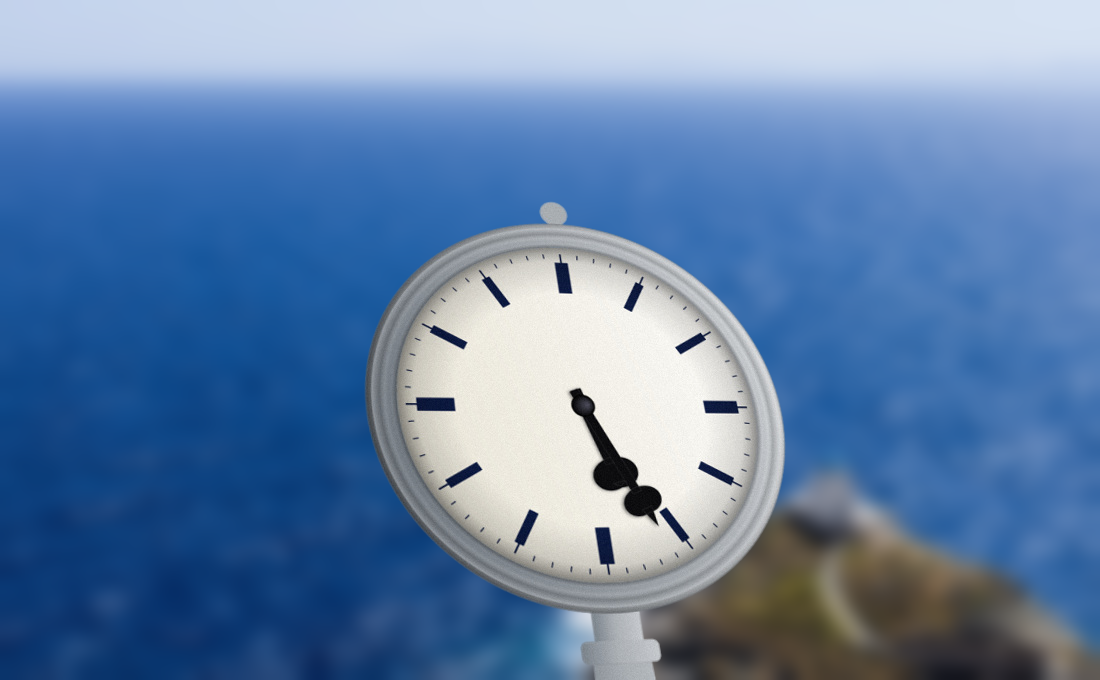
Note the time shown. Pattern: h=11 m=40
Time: h=5 m=26
